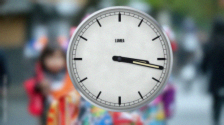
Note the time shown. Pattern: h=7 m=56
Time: h=3 m=17
